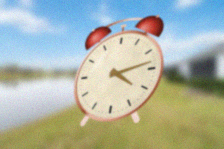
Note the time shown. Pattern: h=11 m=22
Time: h=4 m=13
